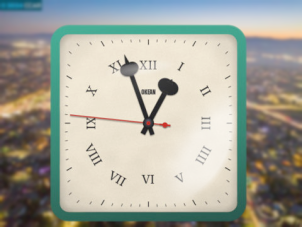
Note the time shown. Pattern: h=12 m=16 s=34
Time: h=12 m=56 s=46
